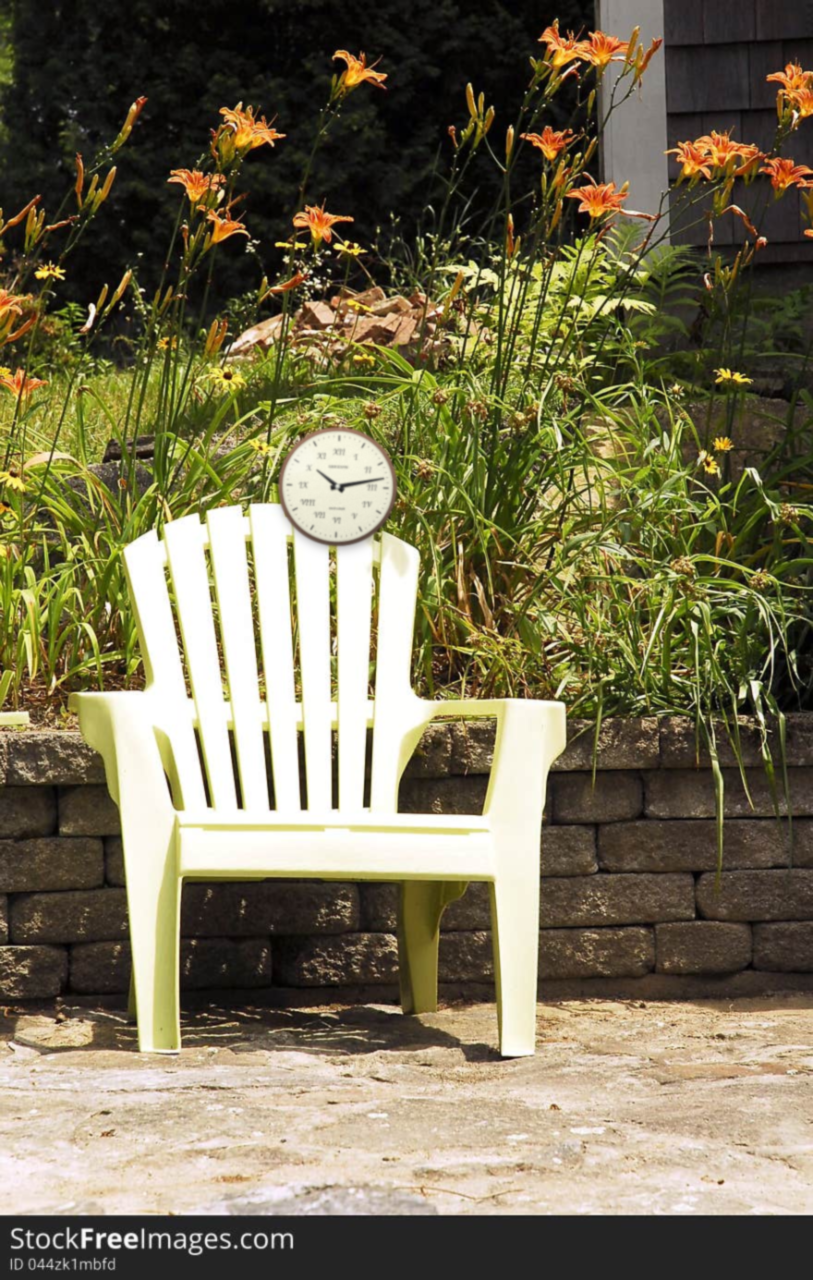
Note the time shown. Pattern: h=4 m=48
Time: h=10 m=13
